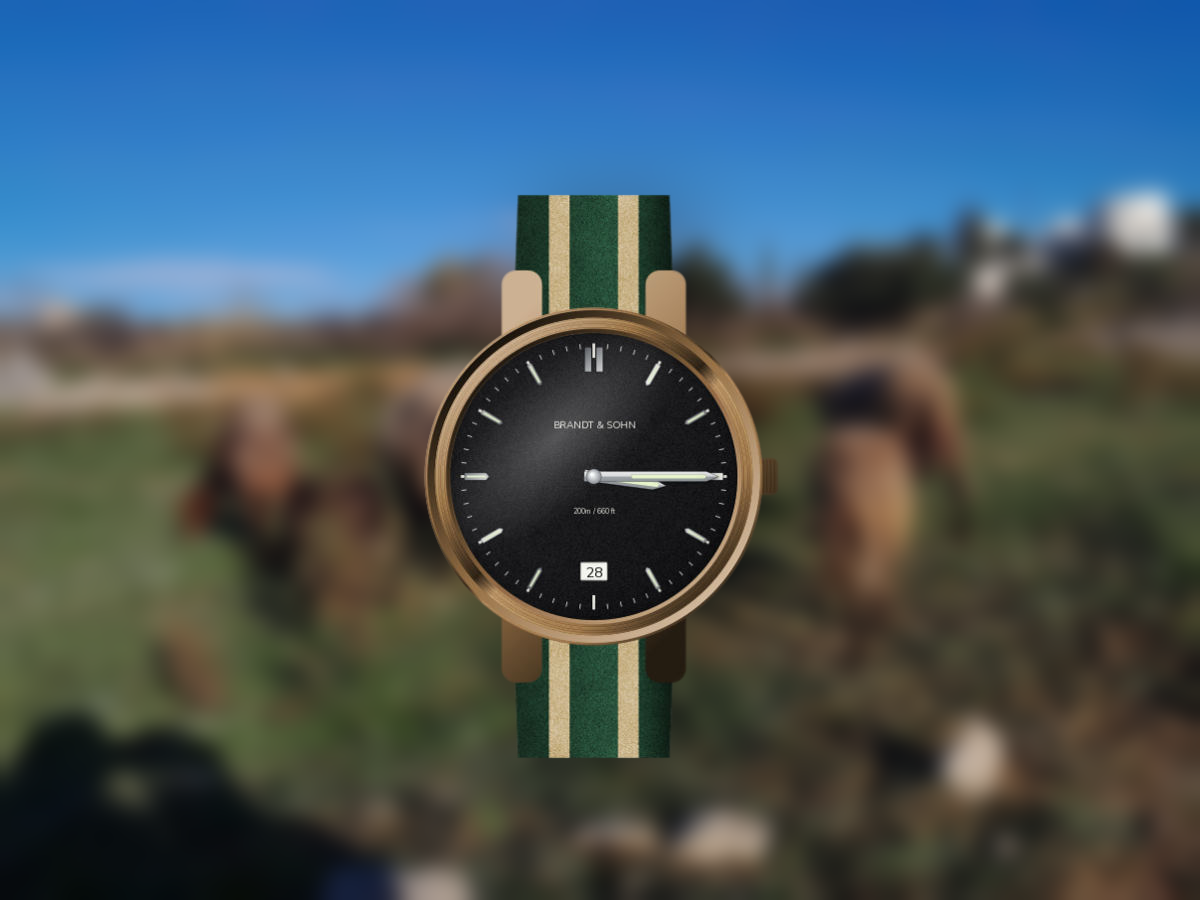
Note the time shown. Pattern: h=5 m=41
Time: h=3 m=15
